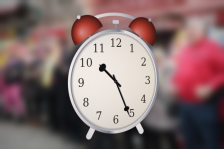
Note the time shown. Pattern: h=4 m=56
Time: h=10 m=26
